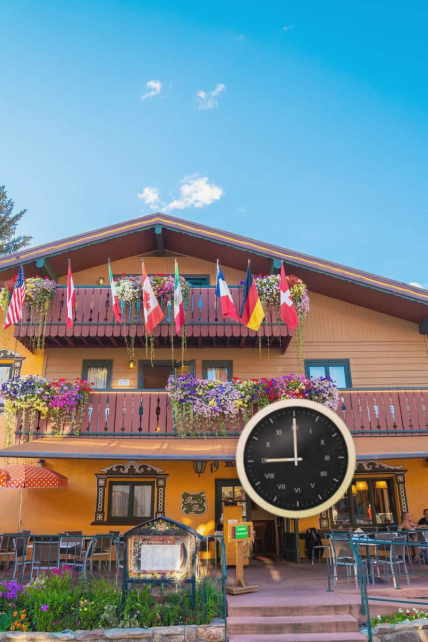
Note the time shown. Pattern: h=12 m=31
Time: h=9 m=0
